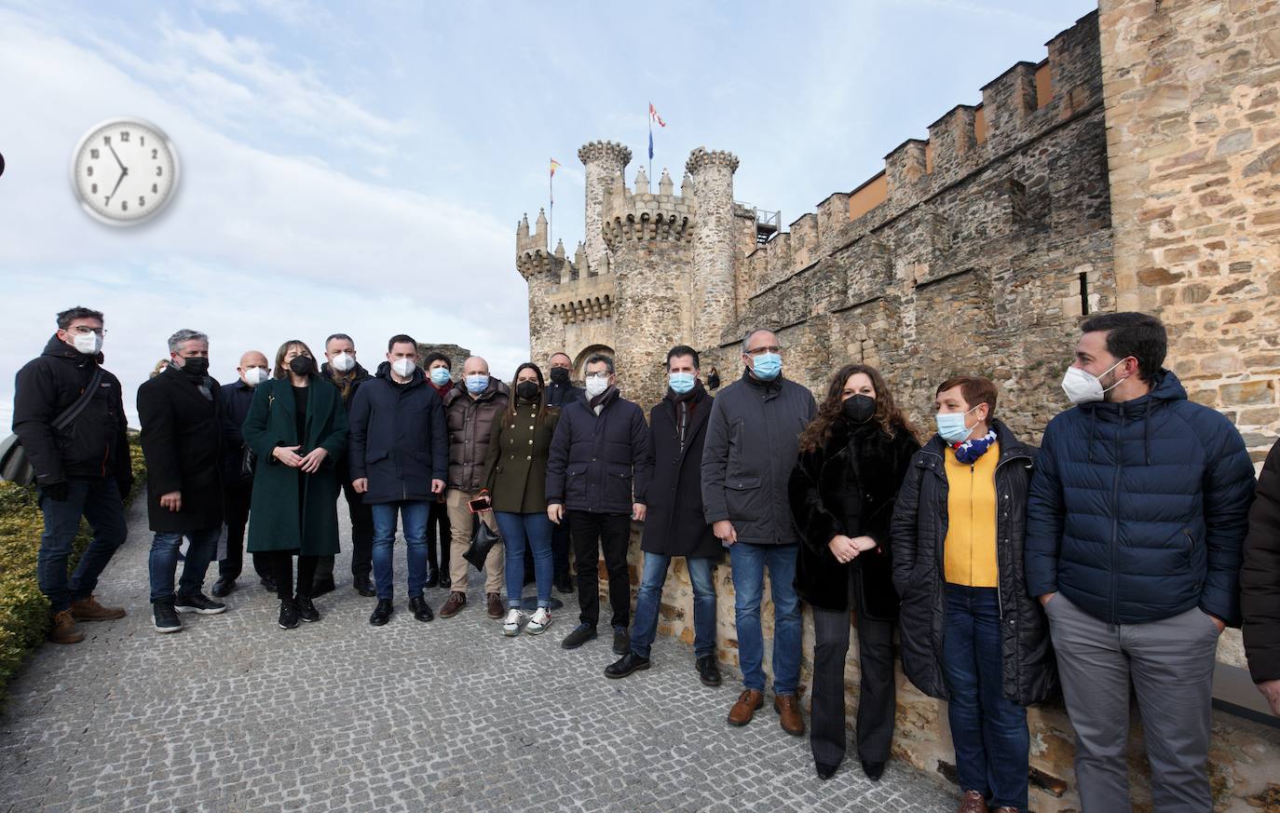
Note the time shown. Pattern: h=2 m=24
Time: h=6 m=55
